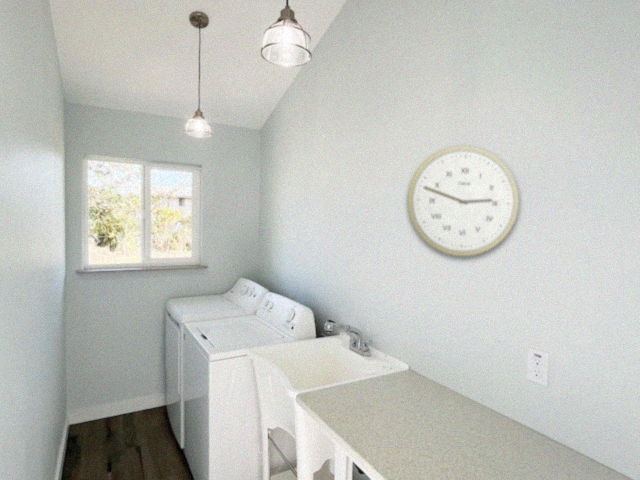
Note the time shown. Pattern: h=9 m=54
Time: h=2 m=48
